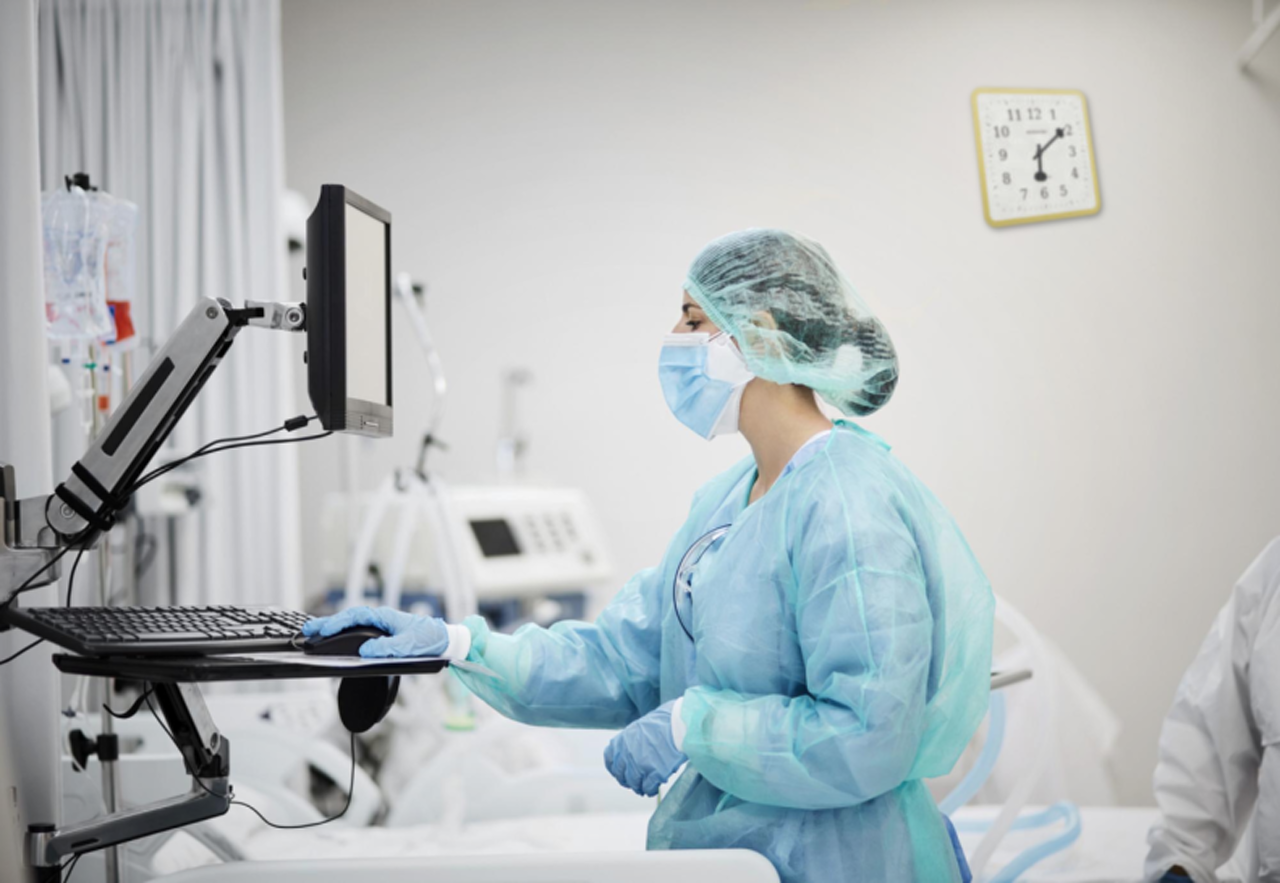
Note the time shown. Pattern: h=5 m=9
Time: h=6 m=9
